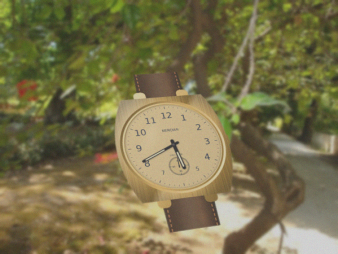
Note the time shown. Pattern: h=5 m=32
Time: h=5 m=41
